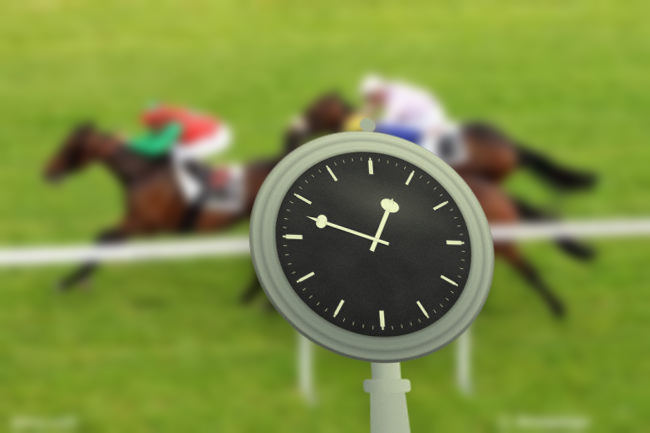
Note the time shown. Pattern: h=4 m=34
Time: h=12 m=48
